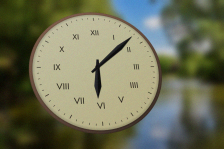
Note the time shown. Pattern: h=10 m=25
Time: h=6 m=8
